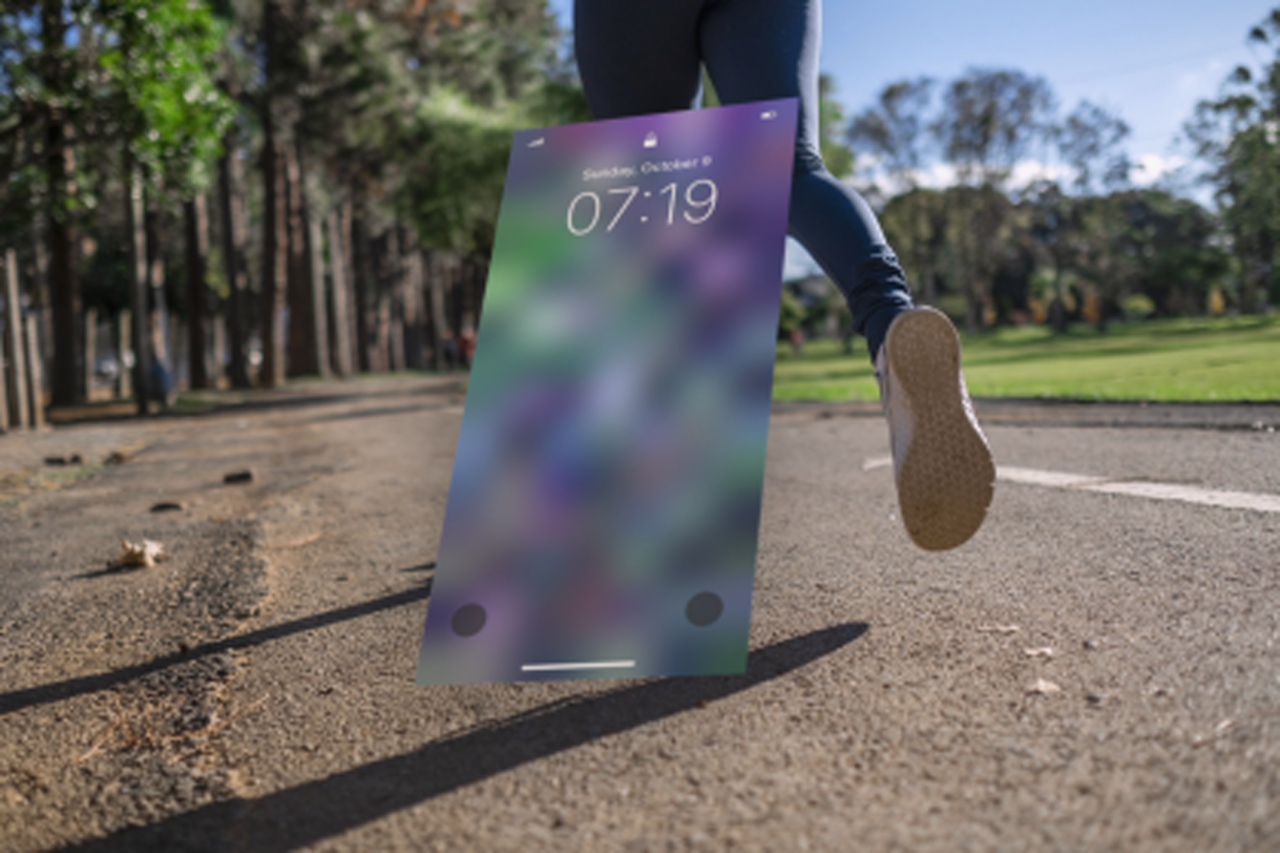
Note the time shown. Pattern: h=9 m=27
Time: h=7 m=19
